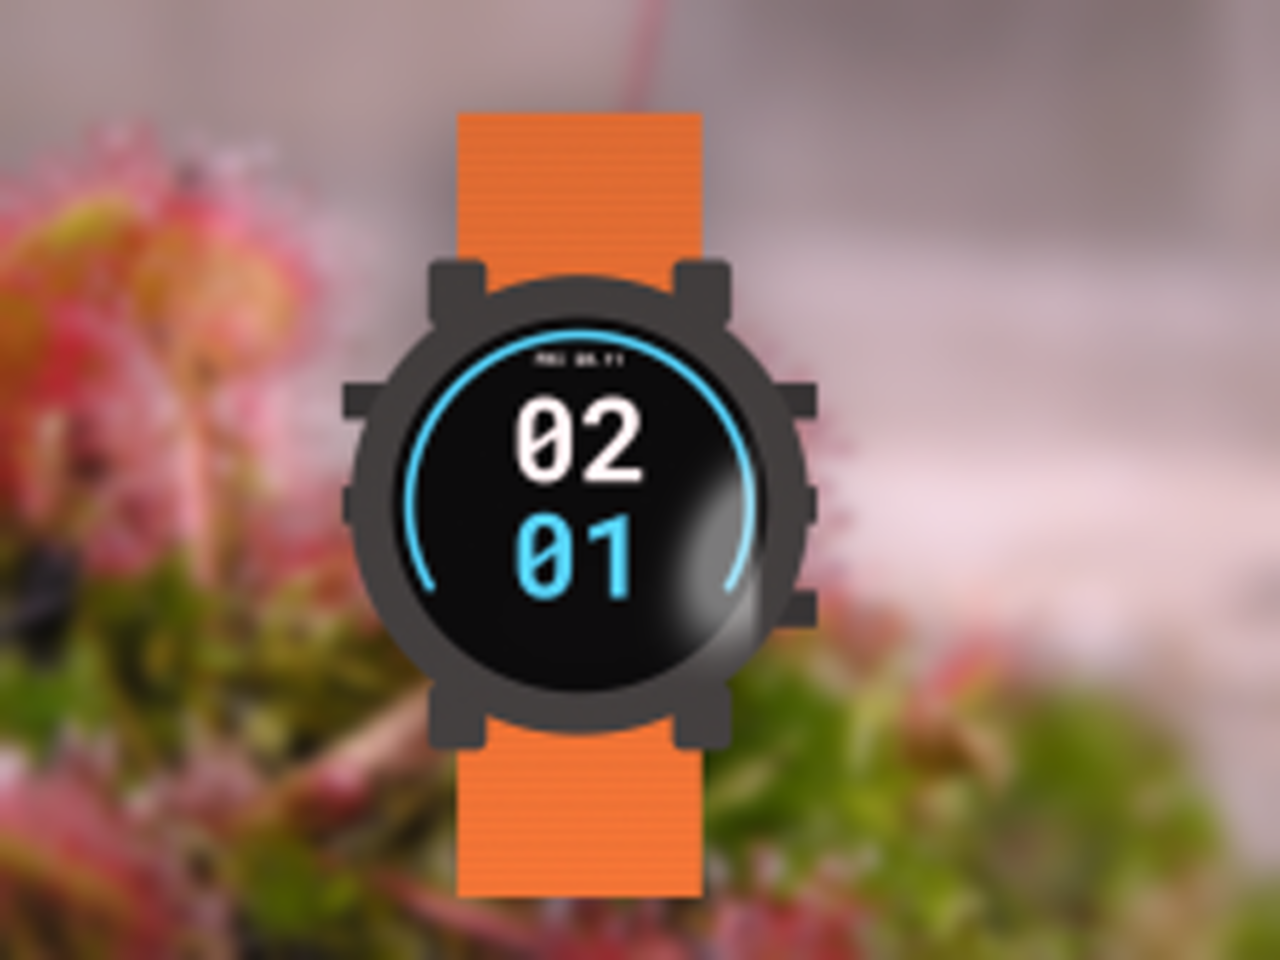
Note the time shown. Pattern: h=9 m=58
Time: h=2 m=1
